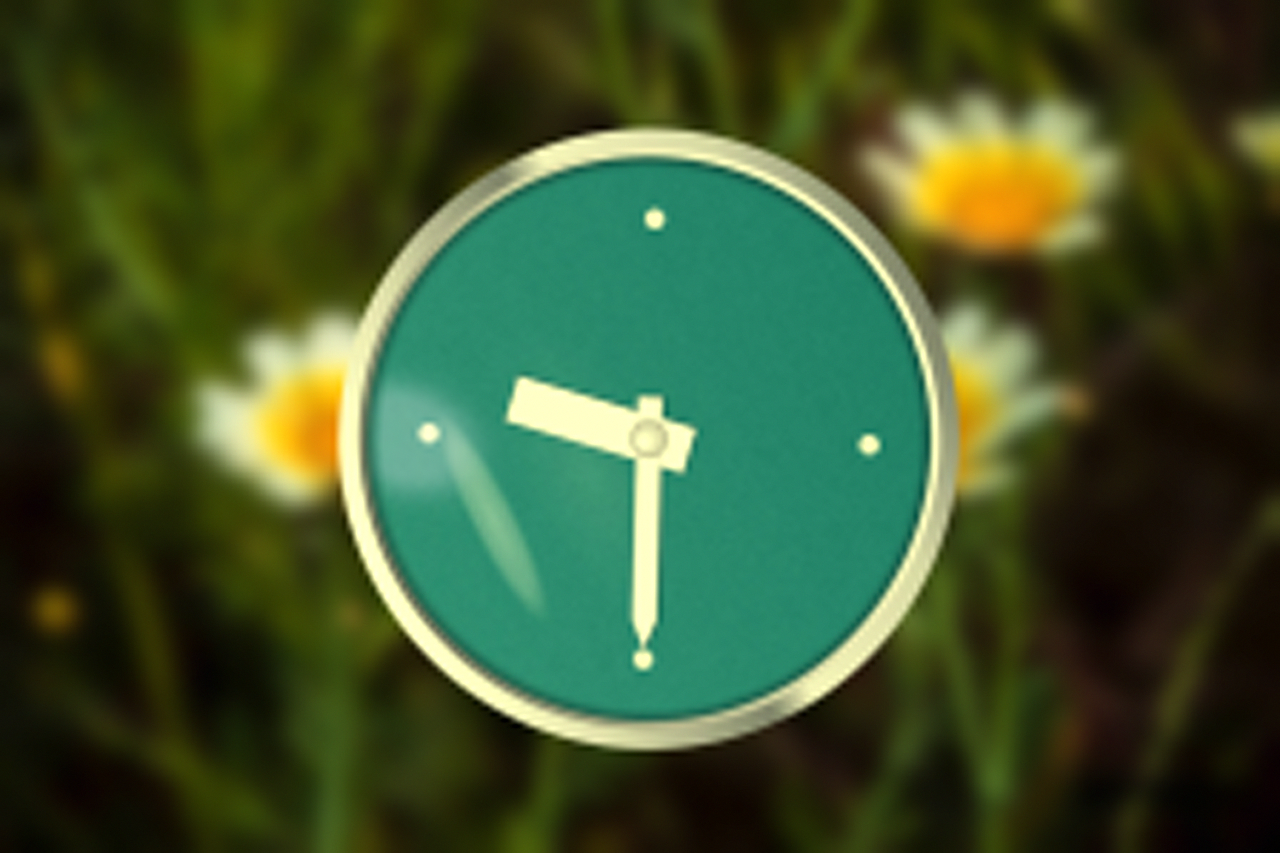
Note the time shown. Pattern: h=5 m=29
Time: h=9 m=30
